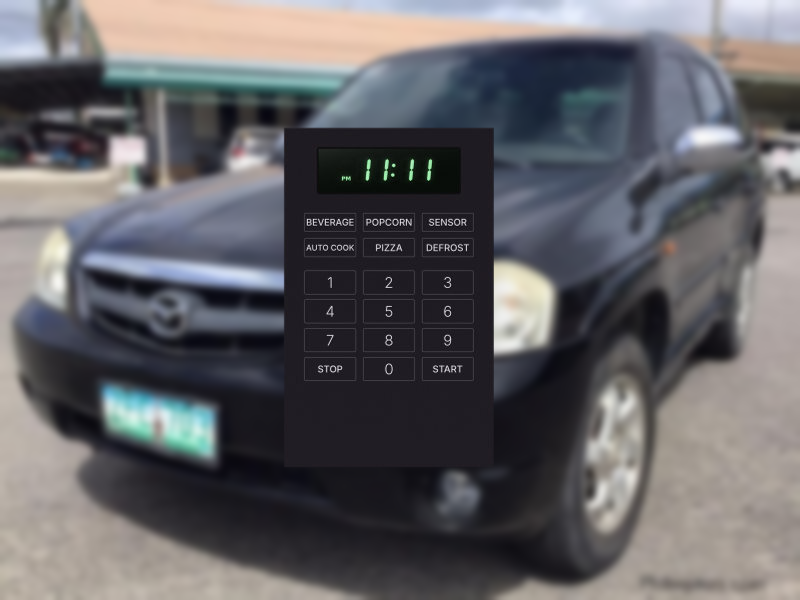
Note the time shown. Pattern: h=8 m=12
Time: h=11 m=11
